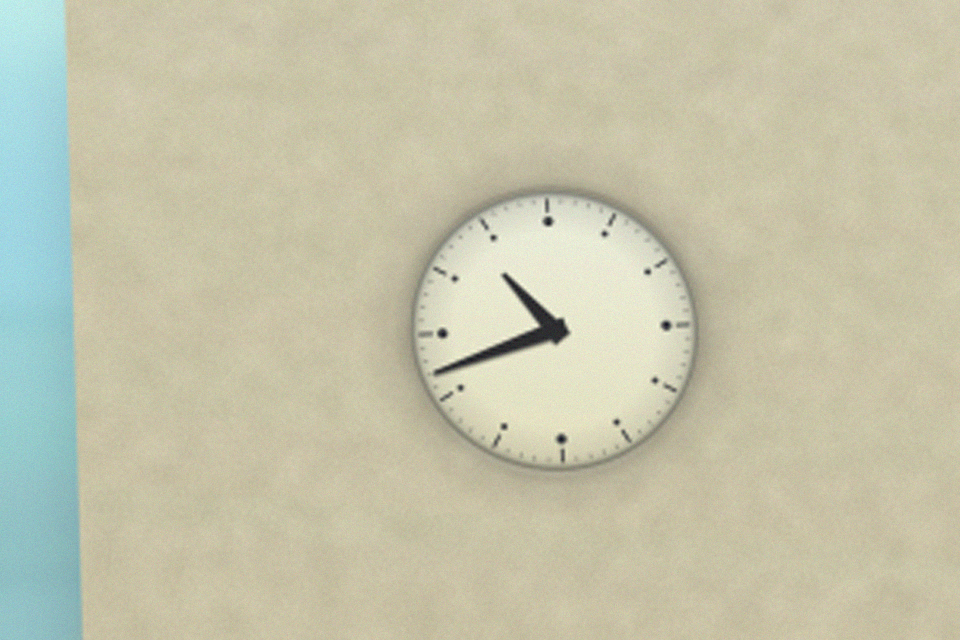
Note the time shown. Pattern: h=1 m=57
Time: h=10 m=42
